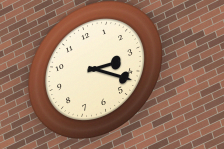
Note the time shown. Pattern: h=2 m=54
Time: h=3 m=22
